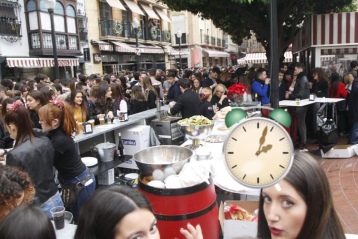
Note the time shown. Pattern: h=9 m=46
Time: h=2 m=3
